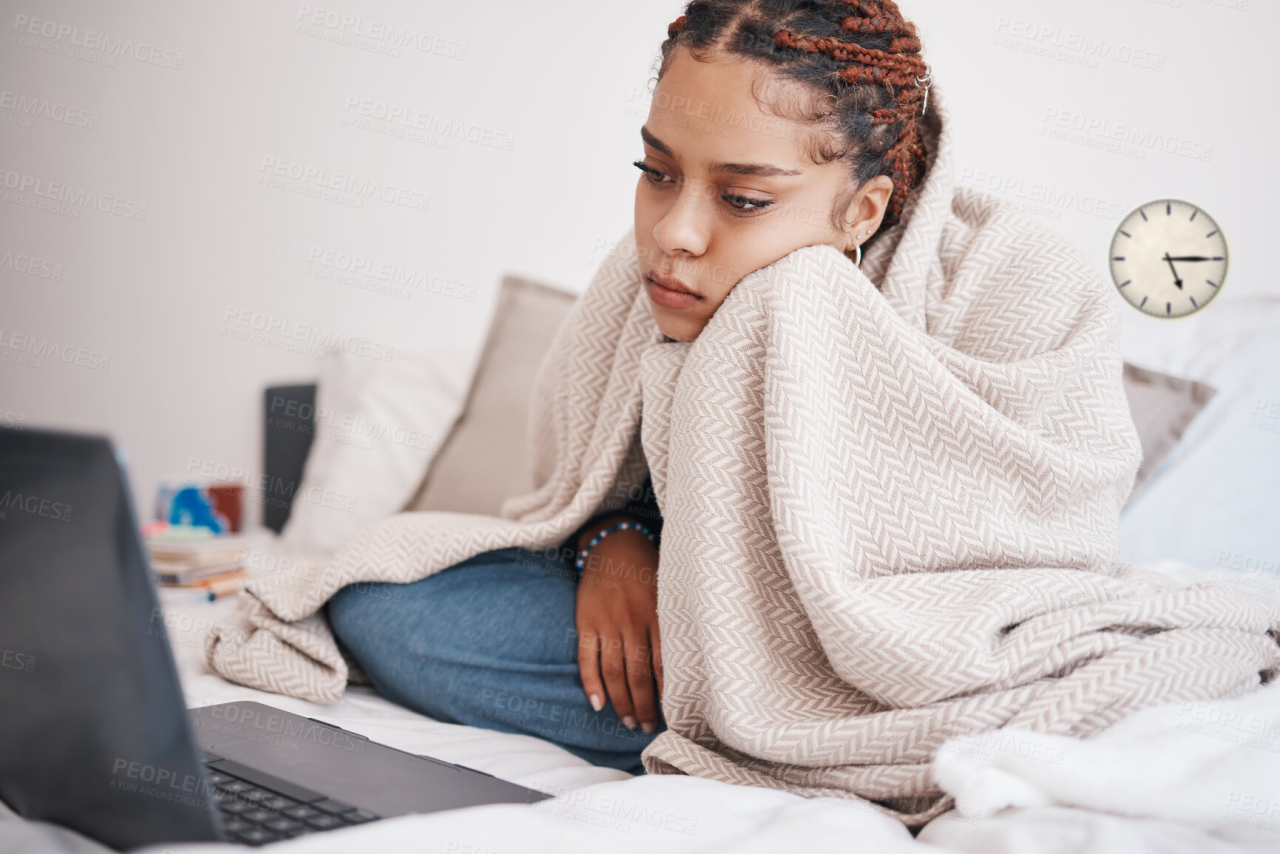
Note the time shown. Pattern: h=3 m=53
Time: h=5 m=15
